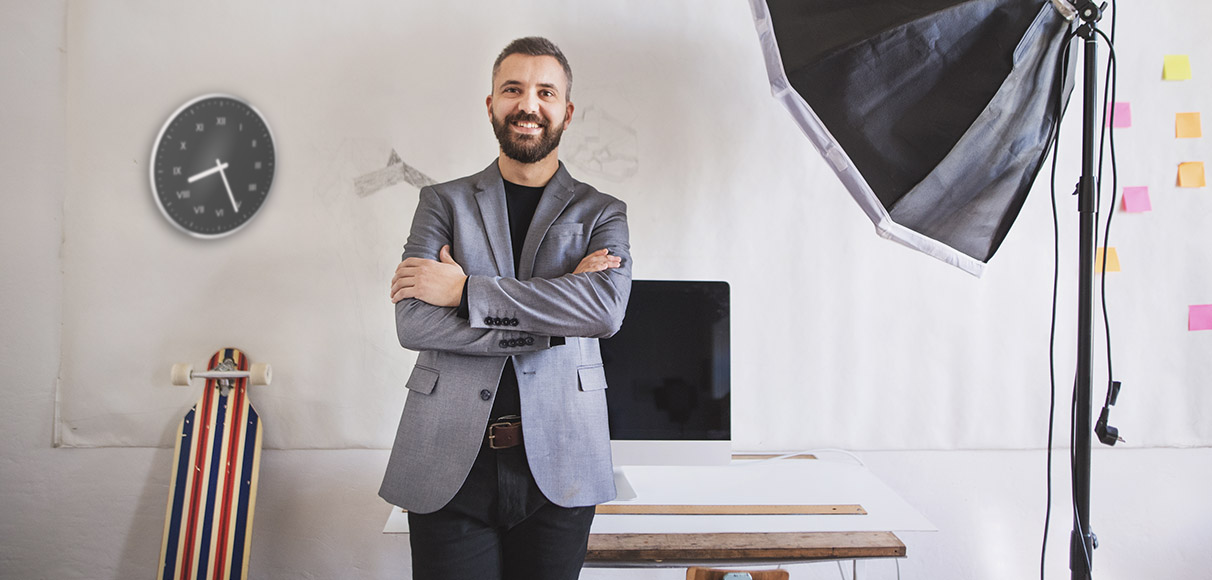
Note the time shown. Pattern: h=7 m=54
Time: h=8 m=26
